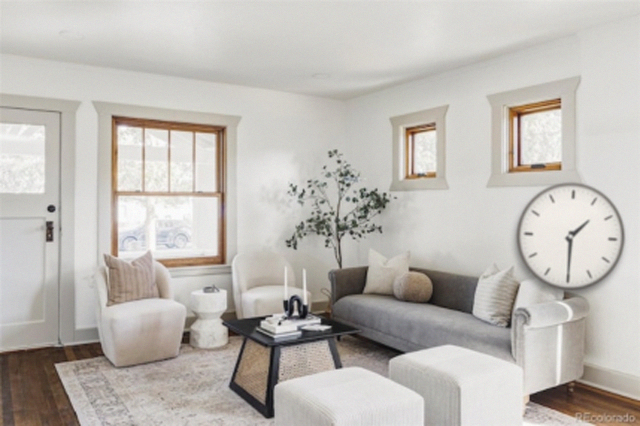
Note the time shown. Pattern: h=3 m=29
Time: h=1 m=30
